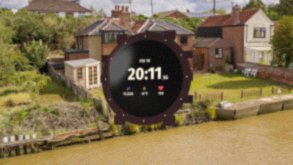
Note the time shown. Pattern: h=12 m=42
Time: h=20 m=11
